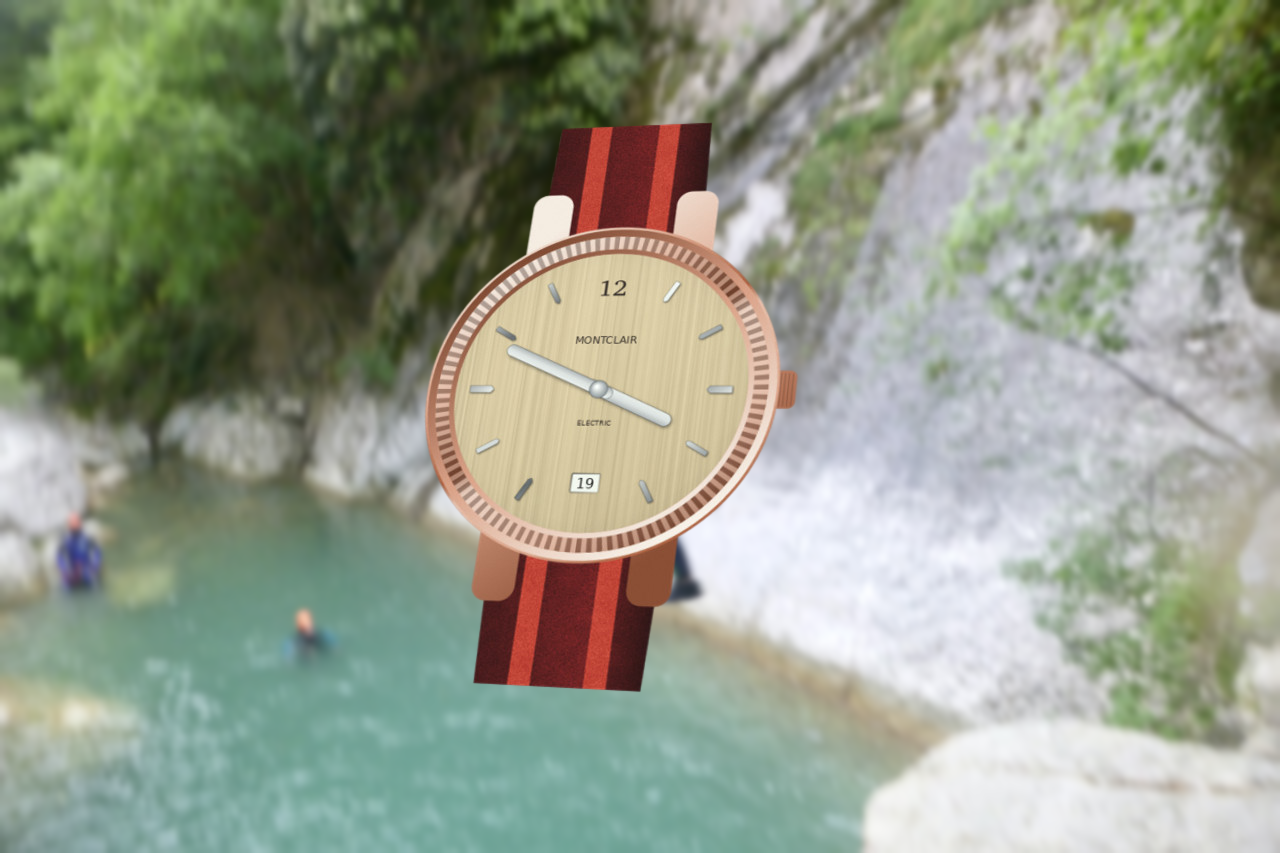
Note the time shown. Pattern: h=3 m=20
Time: h=3 m=49
